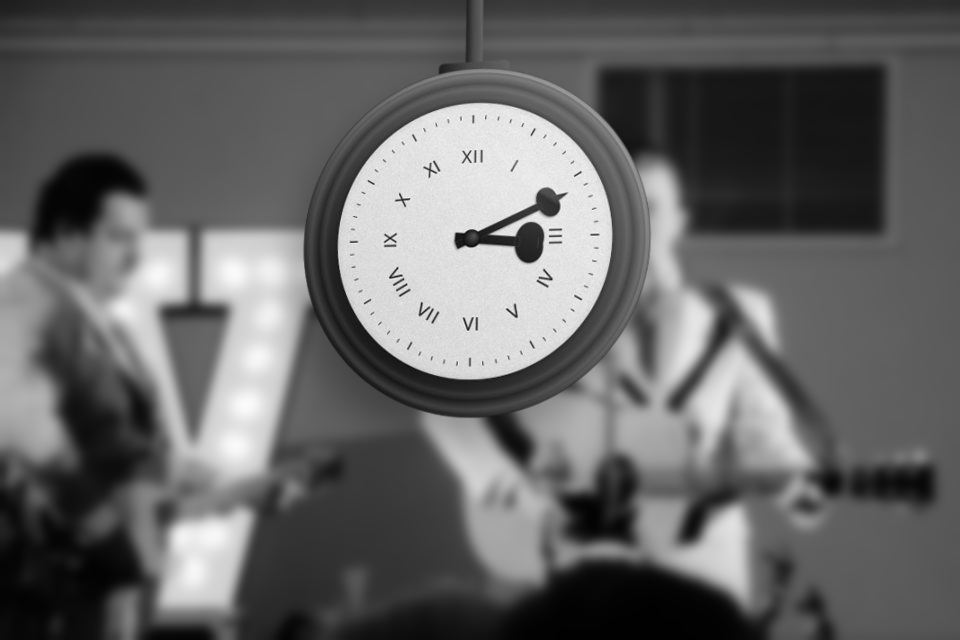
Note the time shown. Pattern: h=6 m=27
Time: h=3 m=11
